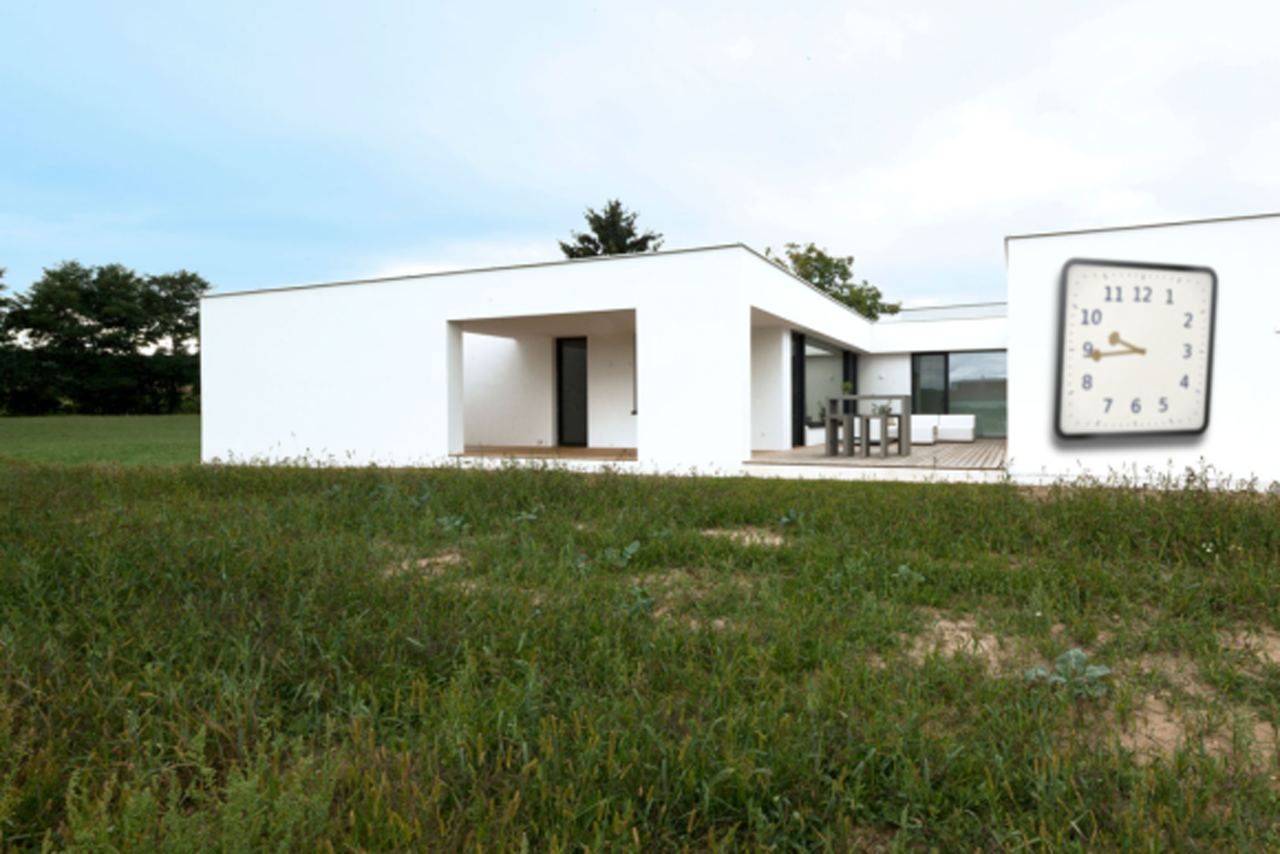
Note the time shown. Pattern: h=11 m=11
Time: h=9 m=44
